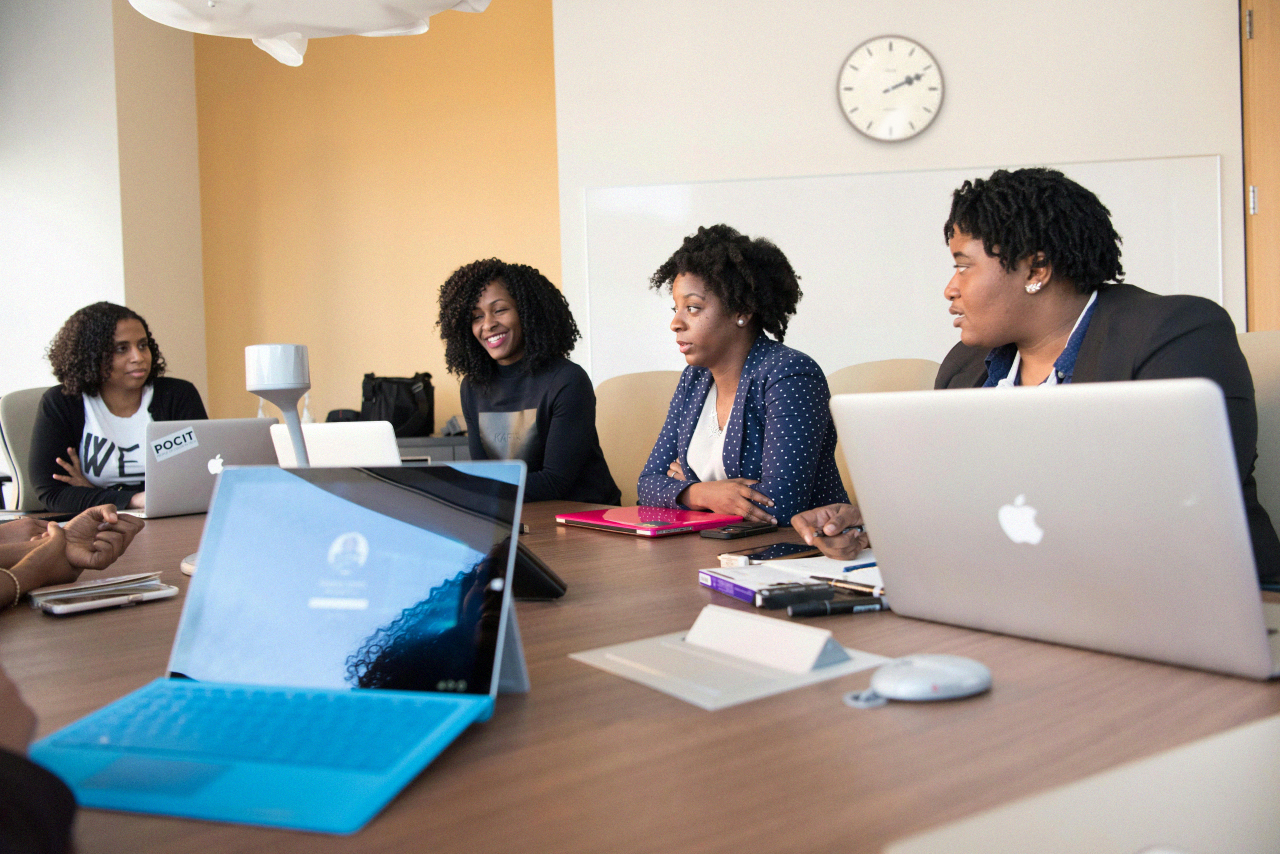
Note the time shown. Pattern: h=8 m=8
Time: h=2 m=11
